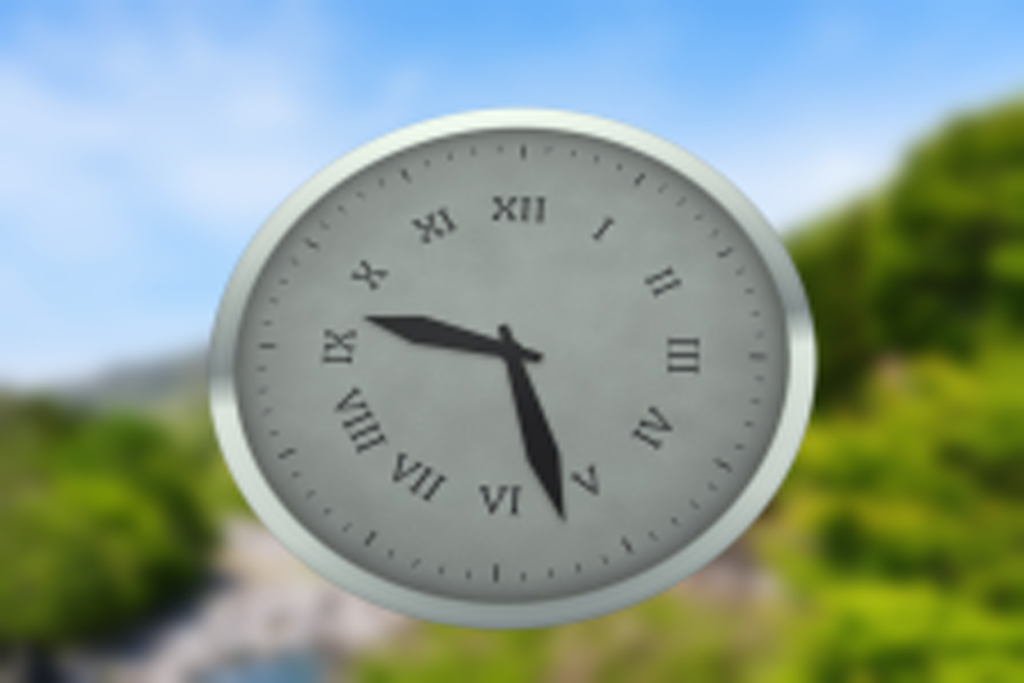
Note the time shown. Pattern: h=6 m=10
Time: h=9 m=27
